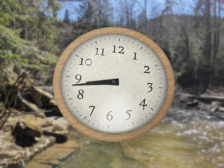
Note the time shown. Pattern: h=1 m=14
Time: h=8 m=43
